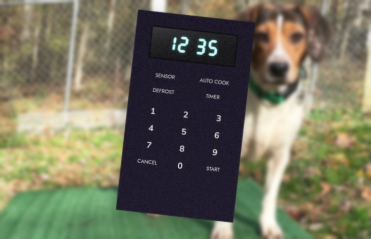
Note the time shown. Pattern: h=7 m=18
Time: h=12 m=35
